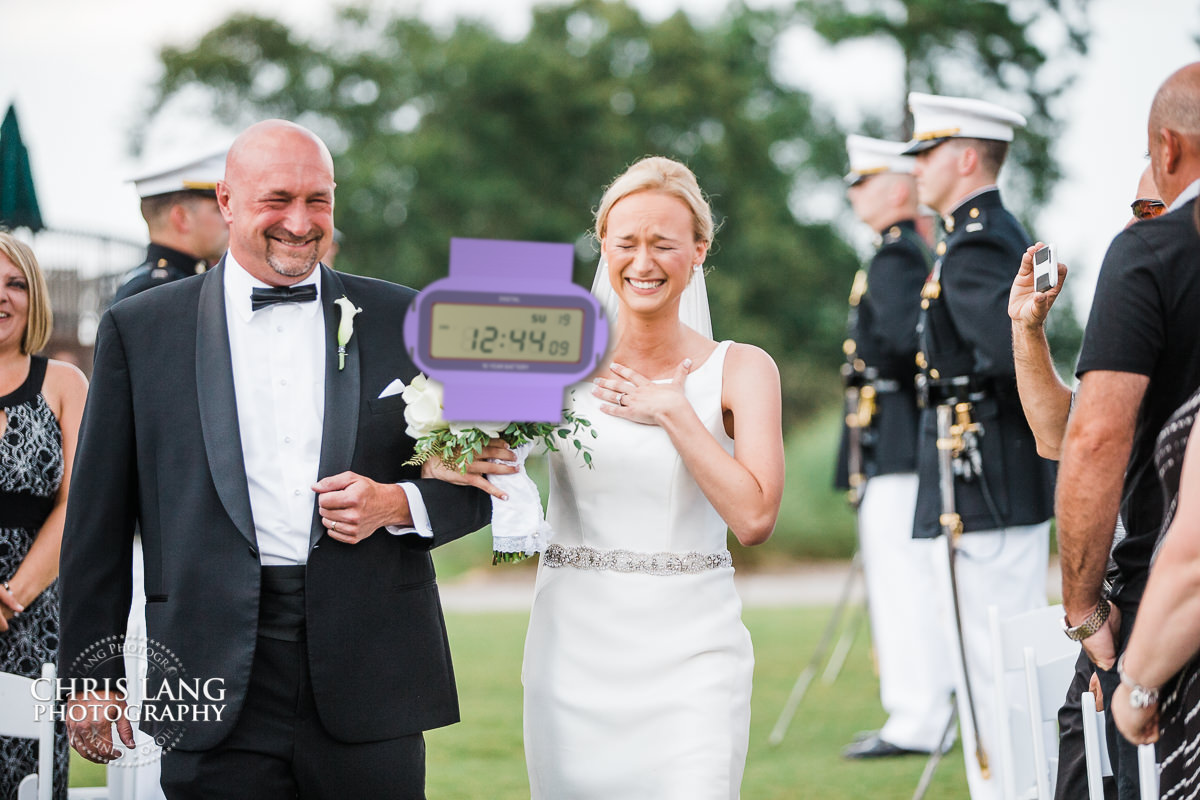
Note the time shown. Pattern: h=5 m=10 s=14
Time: h=12 m=44 s=9
